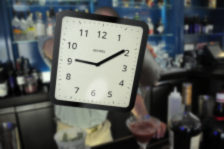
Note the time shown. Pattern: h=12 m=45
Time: h=9 m=9
